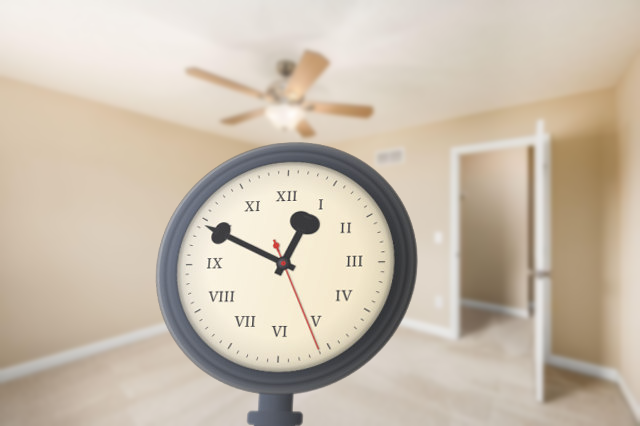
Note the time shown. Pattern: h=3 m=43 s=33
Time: h=12 m=49 s=26
